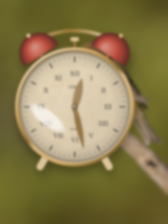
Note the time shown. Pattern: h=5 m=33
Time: h=12 m=28
